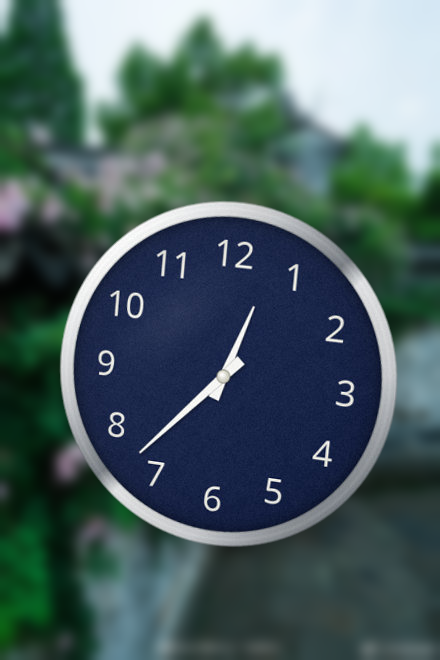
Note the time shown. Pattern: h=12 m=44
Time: h=12 m=37
